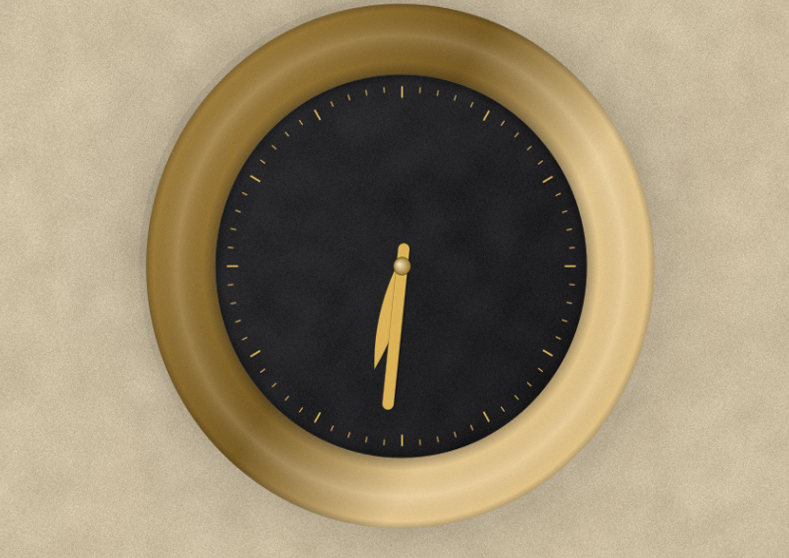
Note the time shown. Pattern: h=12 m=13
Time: h=6 m=31
